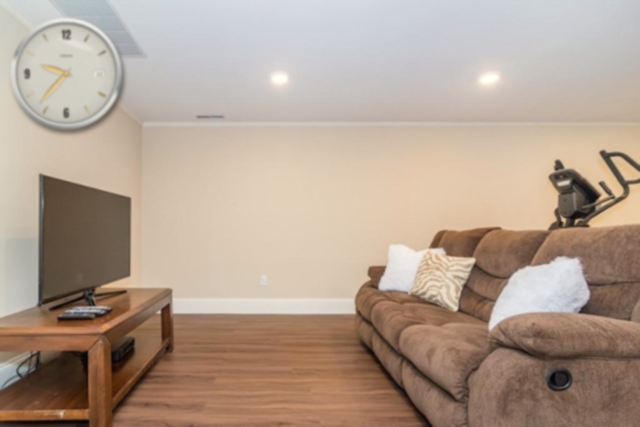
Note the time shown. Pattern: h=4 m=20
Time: h=9 m=37
